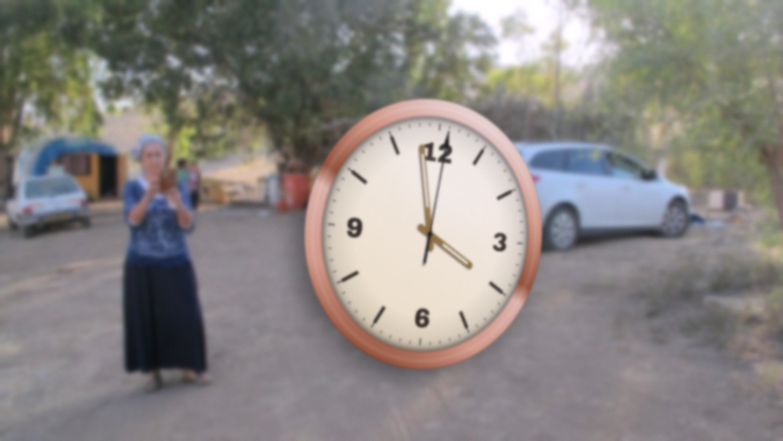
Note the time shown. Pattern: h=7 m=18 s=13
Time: h=3 m=58 s=1
